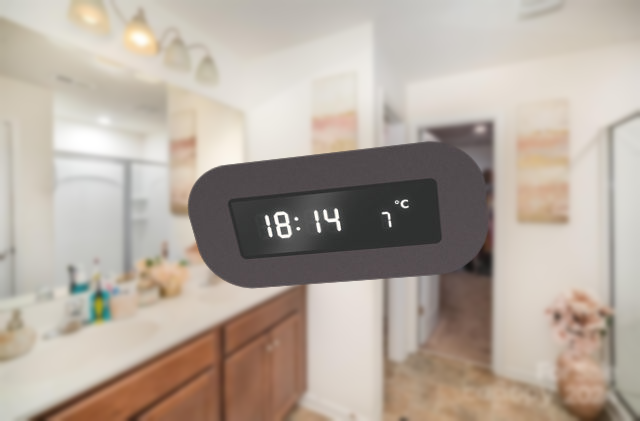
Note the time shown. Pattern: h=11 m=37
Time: h=18 m=14
